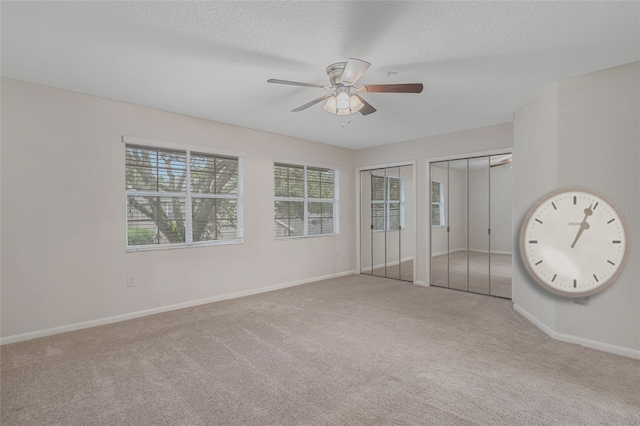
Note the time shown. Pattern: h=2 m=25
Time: h=1 m=4
